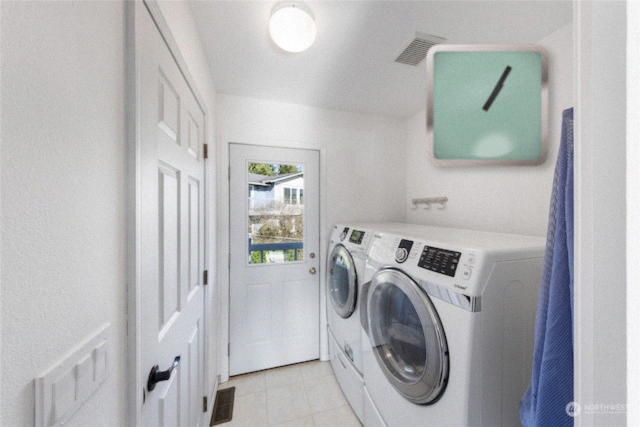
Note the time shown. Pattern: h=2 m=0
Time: h=1 m=5
